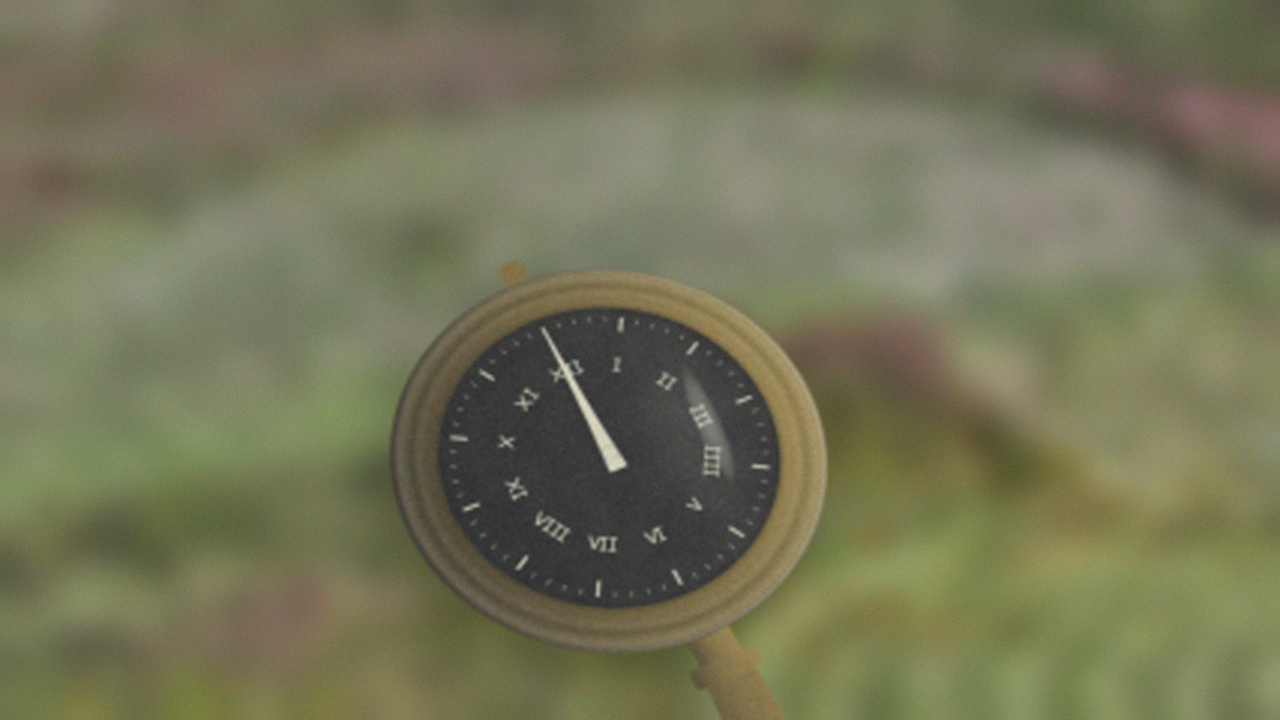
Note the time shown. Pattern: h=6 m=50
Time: h=12 m=0
